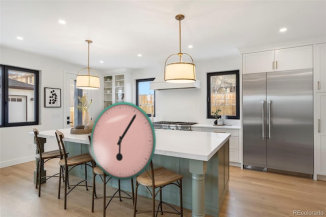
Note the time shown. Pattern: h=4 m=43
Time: h=6 m=6
